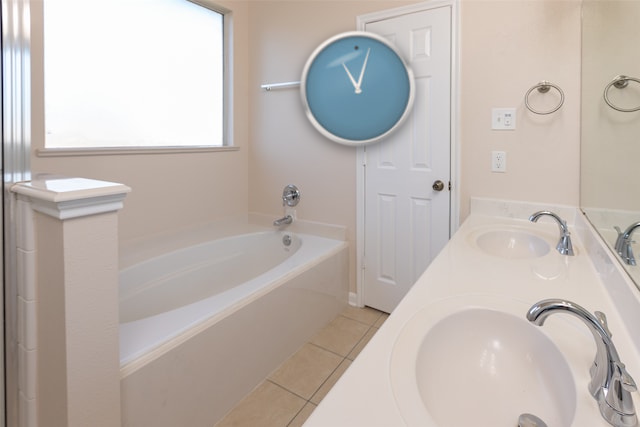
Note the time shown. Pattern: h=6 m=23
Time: h=11 m=3
